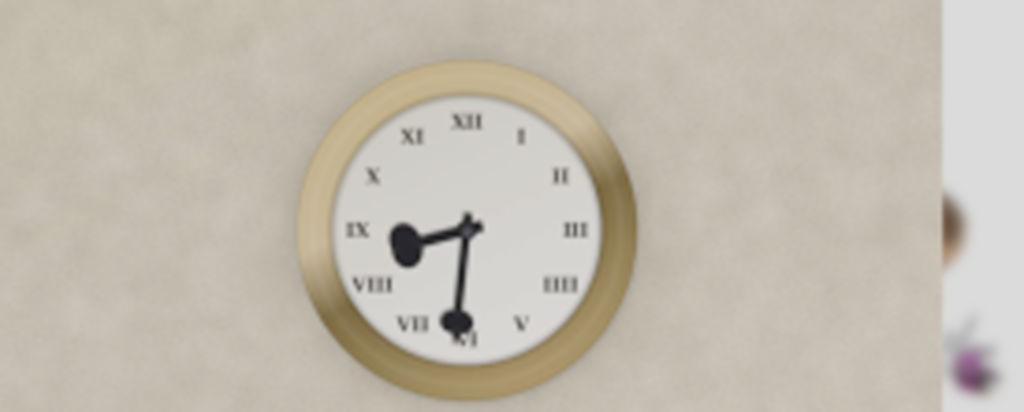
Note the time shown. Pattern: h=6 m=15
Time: h=8 m=31
